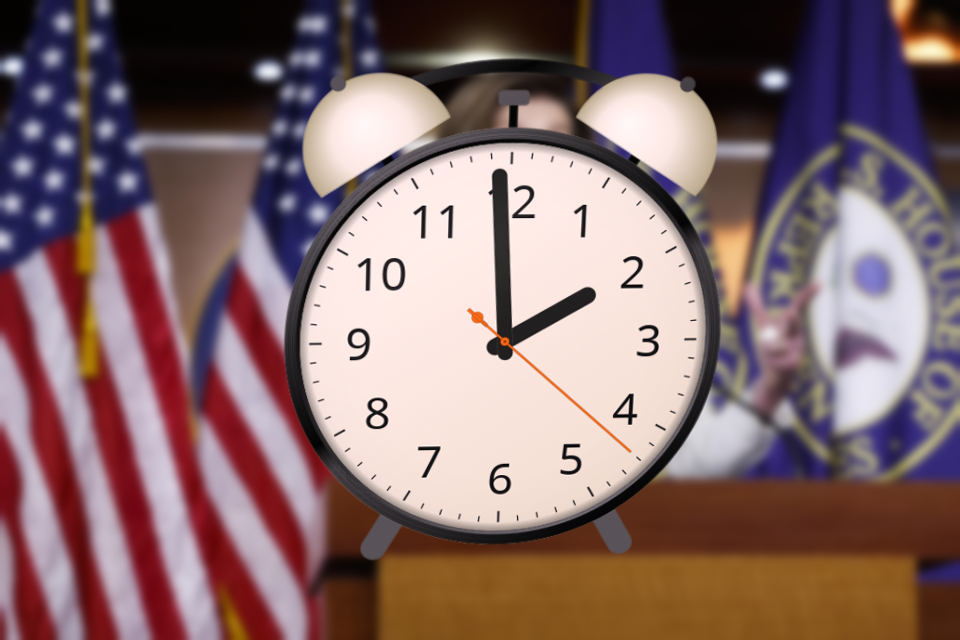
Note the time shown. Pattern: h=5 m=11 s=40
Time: h=1 m=59 s=22
